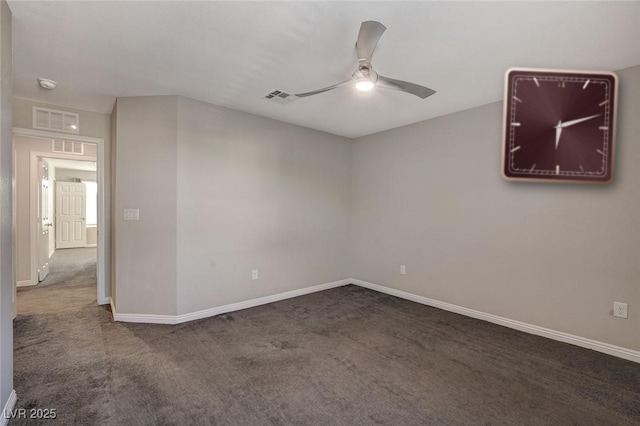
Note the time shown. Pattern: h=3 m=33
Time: h=6 m=12
